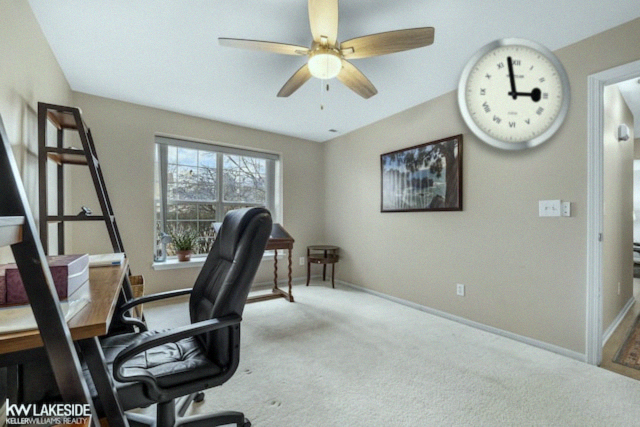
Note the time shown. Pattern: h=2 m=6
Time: h=2 m=58
